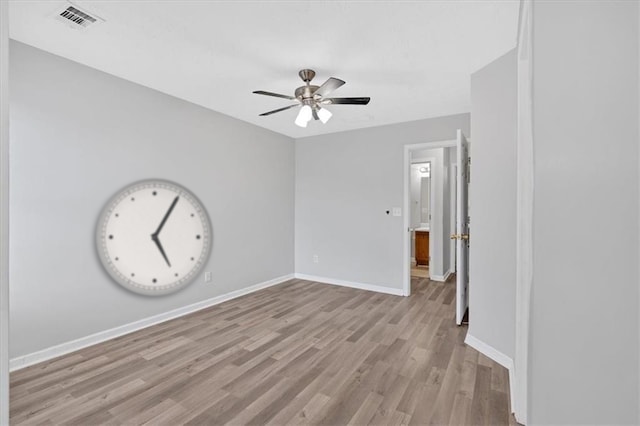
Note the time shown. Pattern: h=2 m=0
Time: h=5 m=5
